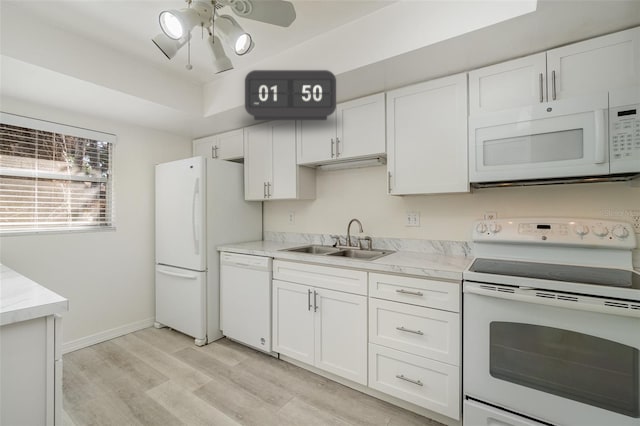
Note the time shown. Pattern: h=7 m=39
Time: h=1 m=50
